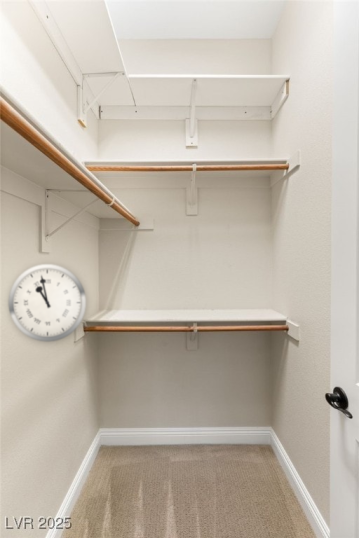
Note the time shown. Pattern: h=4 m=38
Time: h=10 m=58
